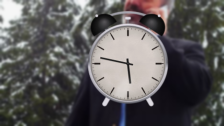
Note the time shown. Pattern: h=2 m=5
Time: h=5 m=47
